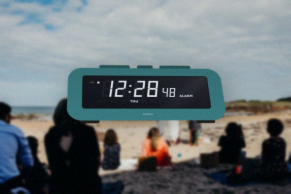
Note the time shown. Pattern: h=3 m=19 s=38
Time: h=12 m=28 s=48
